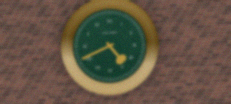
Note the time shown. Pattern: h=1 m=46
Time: h=4 m=41
